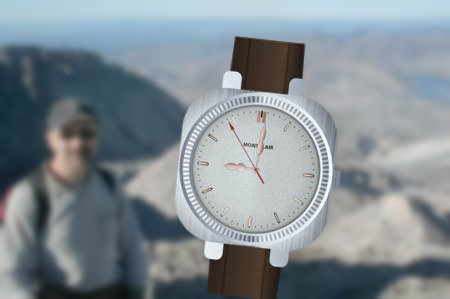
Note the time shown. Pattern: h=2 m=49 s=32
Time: h=9 m=0 s=54
